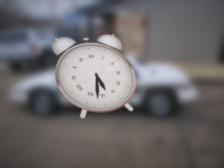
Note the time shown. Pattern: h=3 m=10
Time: h=5 m=32
